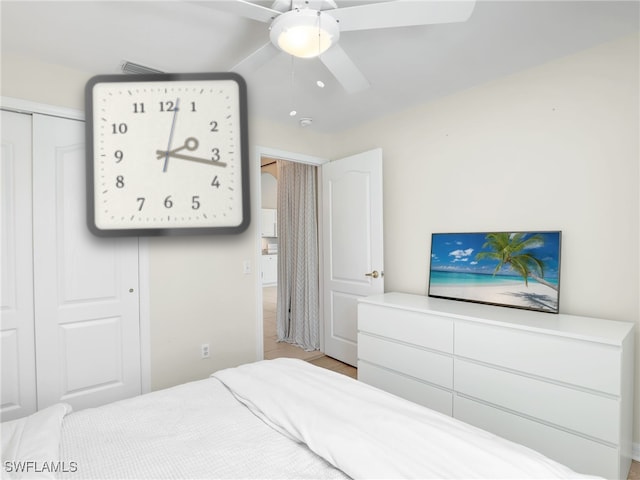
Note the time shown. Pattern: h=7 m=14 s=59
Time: h=2 m=17 s=2
